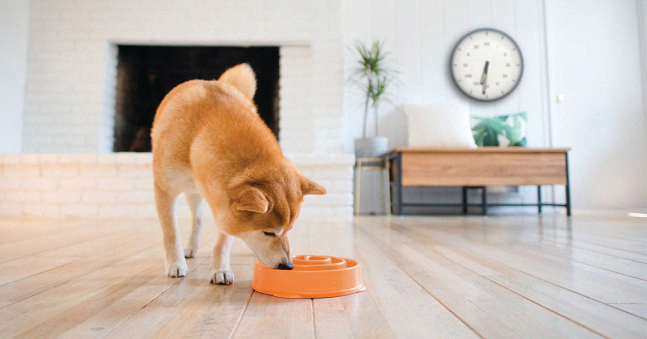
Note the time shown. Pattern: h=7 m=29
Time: h=6 m=31
